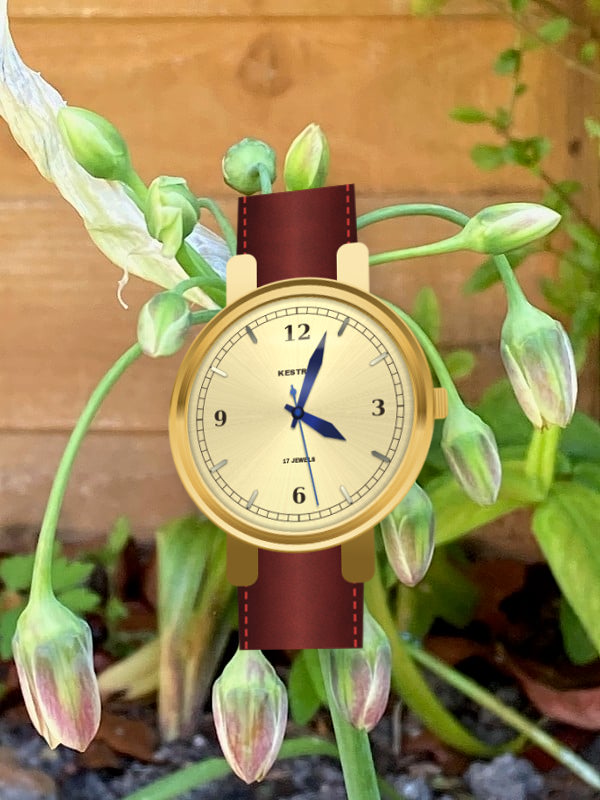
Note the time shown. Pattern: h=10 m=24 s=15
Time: h=4 m=3 s=28
